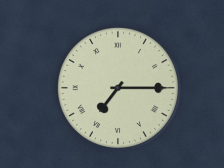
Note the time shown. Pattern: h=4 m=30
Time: h=7 m=15
